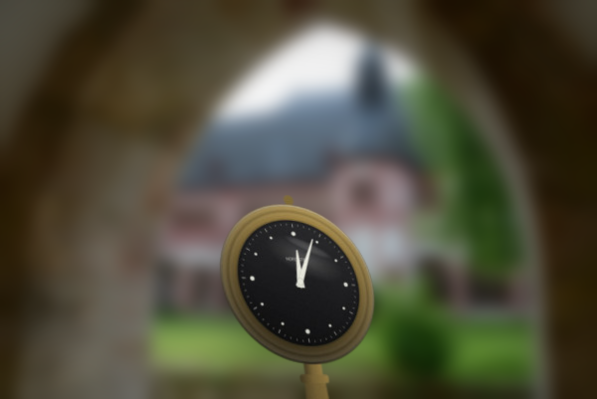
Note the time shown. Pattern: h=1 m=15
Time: h=12 m=4
